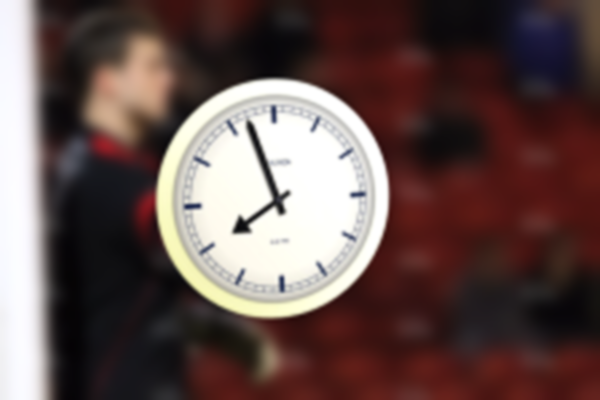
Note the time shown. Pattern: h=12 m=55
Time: h=7 m=57
